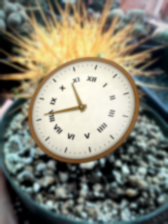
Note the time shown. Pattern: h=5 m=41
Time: h=10 m=41
